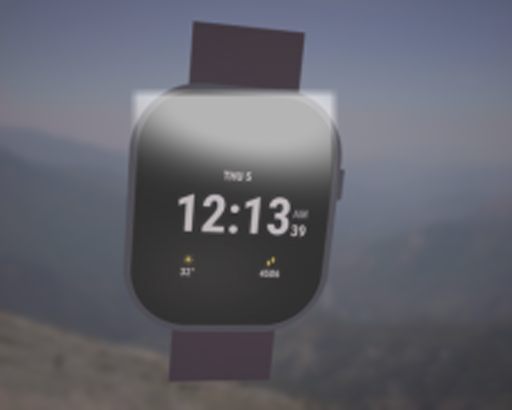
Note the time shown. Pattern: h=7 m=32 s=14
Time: h=12 m=13 s=39
